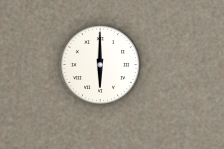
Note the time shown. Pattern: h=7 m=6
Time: h=6 m=0
